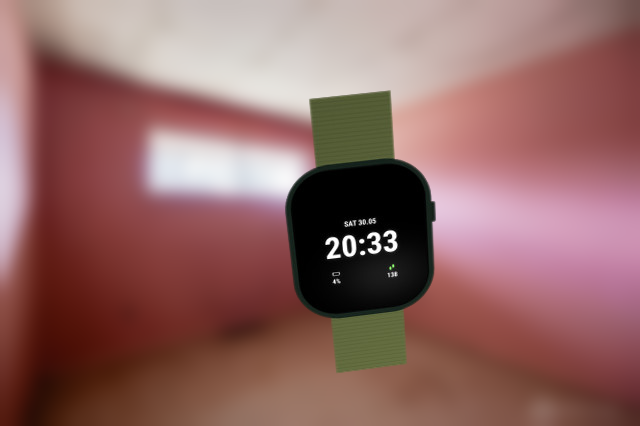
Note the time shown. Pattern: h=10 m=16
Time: h=20 m=33
